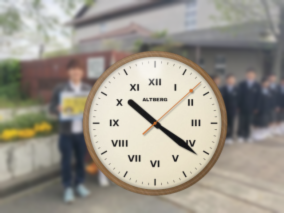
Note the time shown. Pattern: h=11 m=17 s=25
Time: h=10 m=21 s=8
